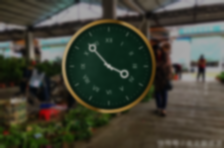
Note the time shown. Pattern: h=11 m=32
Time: h=3 m=53
